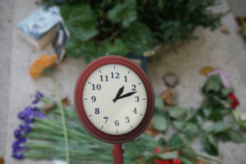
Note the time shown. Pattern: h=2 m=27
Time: h=1 m=12
